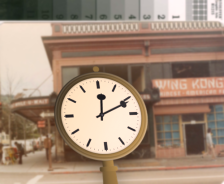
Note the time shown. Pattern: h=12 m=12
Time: h=12 m=11
